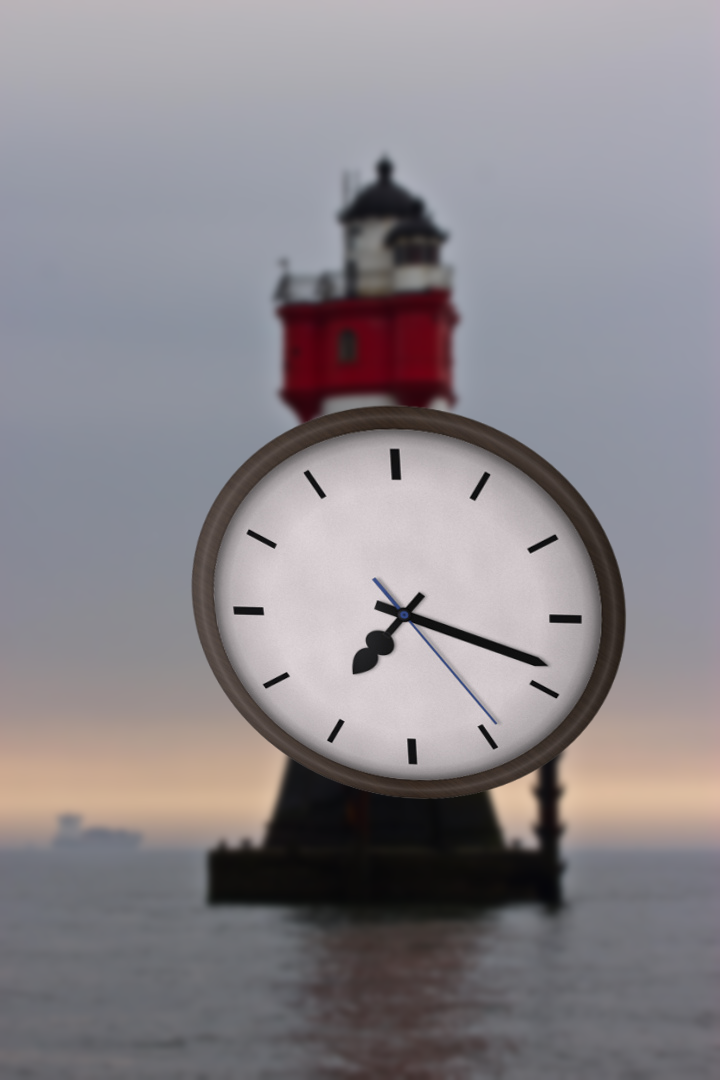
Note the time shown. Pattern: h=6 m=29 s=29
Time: h=7 m=18 s=24
